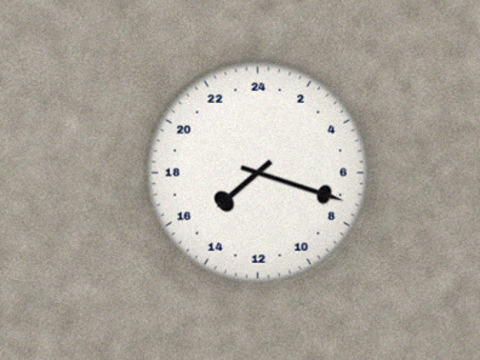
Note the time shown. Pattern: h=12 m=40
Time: h=15 m=18
